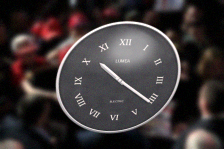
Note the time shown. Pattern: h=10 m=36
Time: h=10 m=21
